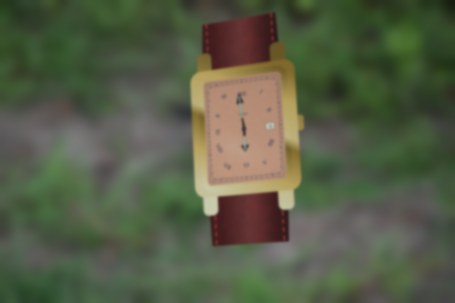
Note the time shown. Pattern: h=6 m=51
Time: h=5 m=59
